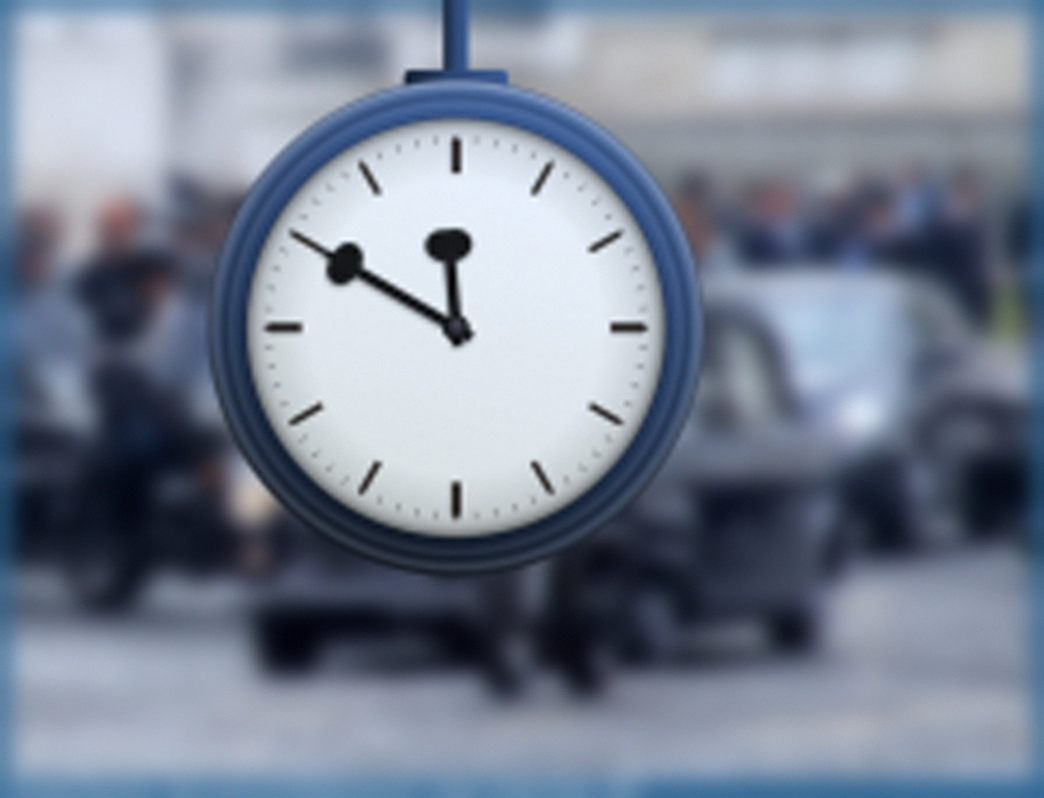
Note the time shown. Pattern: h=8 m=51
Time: h=11 m=50
